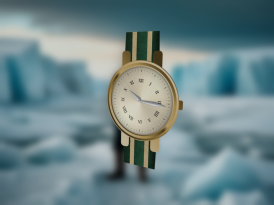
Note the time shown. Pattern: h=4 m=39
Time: h=10 m=16
